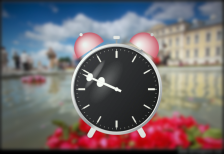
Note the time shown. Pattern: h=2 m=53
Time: h=9 m=49
